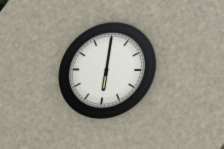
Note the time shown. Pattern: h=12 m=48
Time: h=6 m=0
